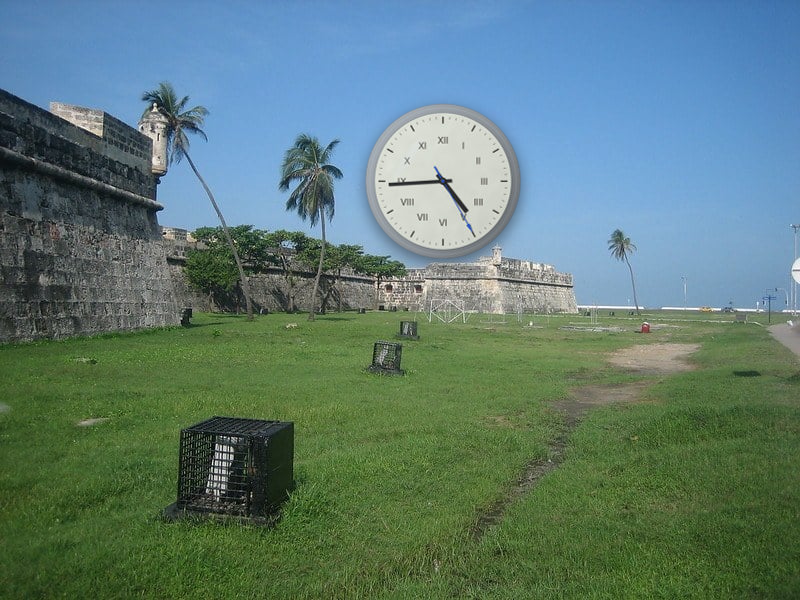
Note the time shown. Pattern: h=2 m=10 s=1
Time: h=4 m=44 s=25
